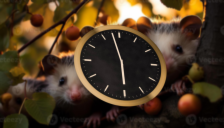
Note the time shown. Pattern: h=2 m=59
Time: h=5 m=58
